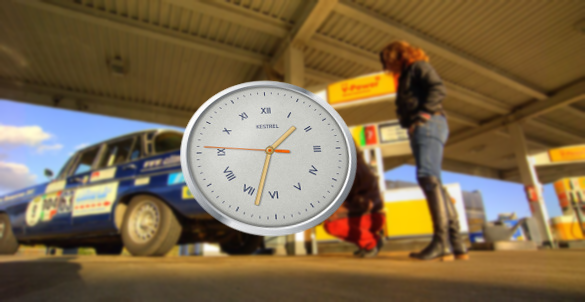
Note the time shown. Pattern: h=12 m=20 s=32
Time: h=1 m=32 s=46
